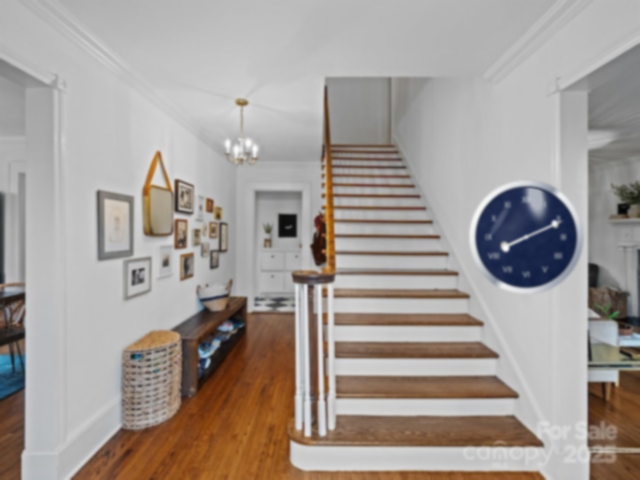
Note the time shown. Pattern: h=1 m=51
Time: h=8 m=11
